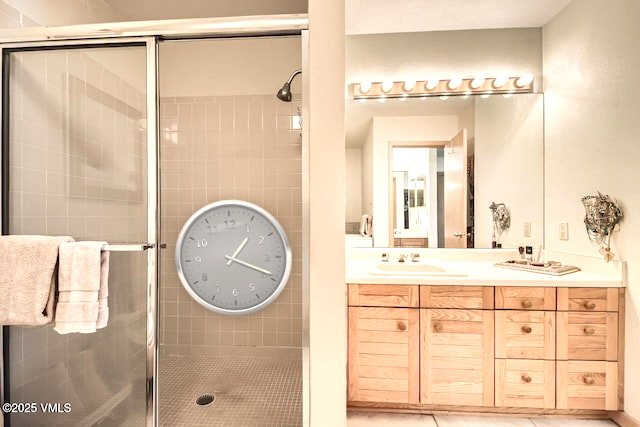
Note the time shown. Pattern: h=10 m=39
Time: h=1 m=19
